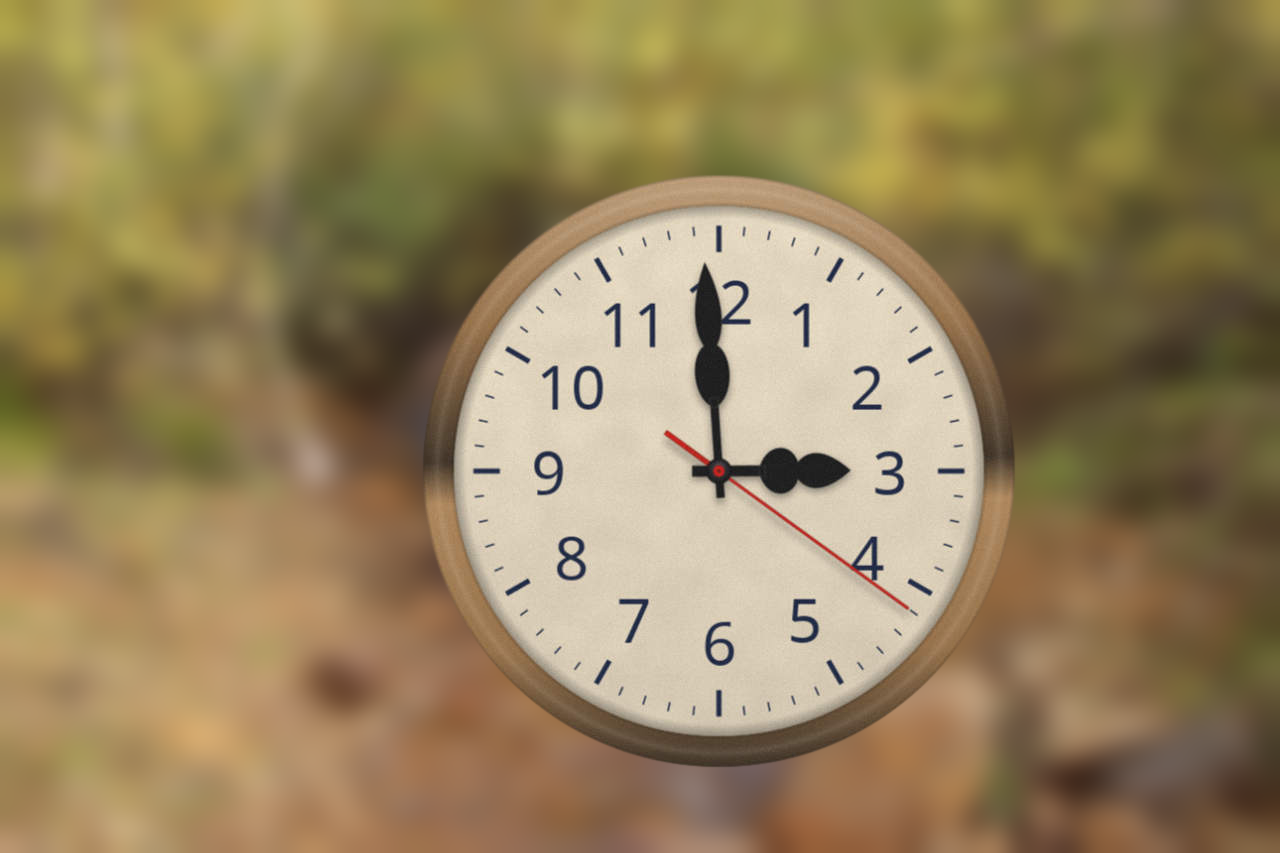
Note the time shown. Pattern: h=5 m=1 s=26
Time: h=2 m=59 s=21
